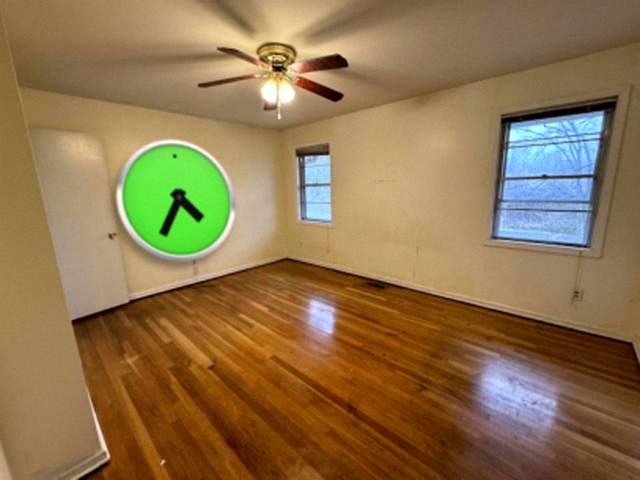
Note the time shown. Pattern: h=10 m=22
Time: h=4 m=35
